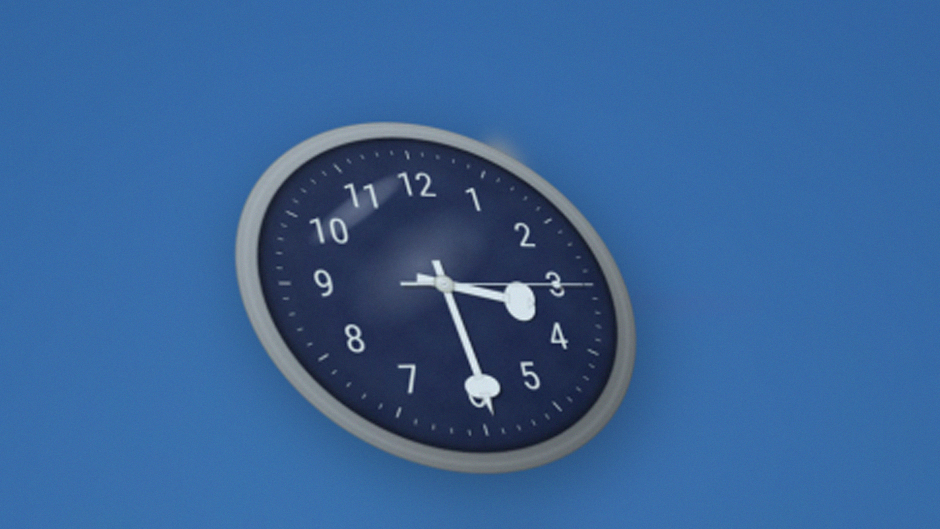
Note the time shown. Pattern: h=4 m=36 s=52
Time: h=3 m=29 s=15
